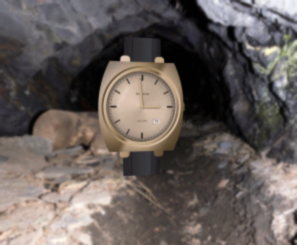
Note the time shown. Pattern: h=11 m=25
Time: h=2 m=59
